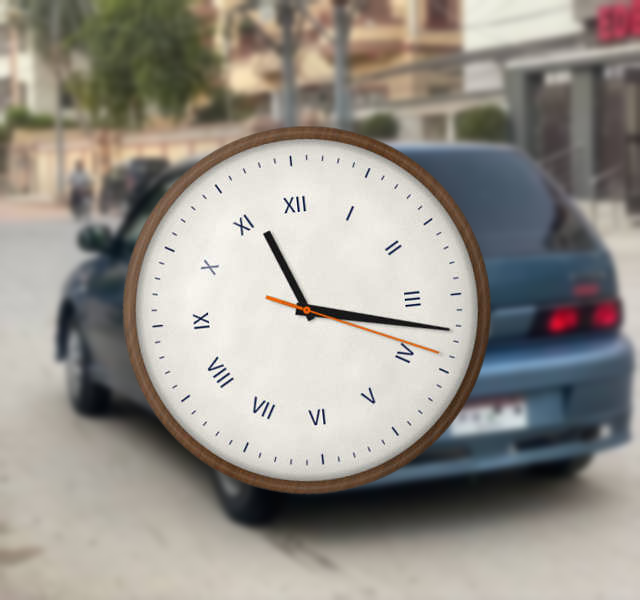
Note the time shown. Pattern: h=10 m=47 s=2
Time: h=11 m=17 s=19
